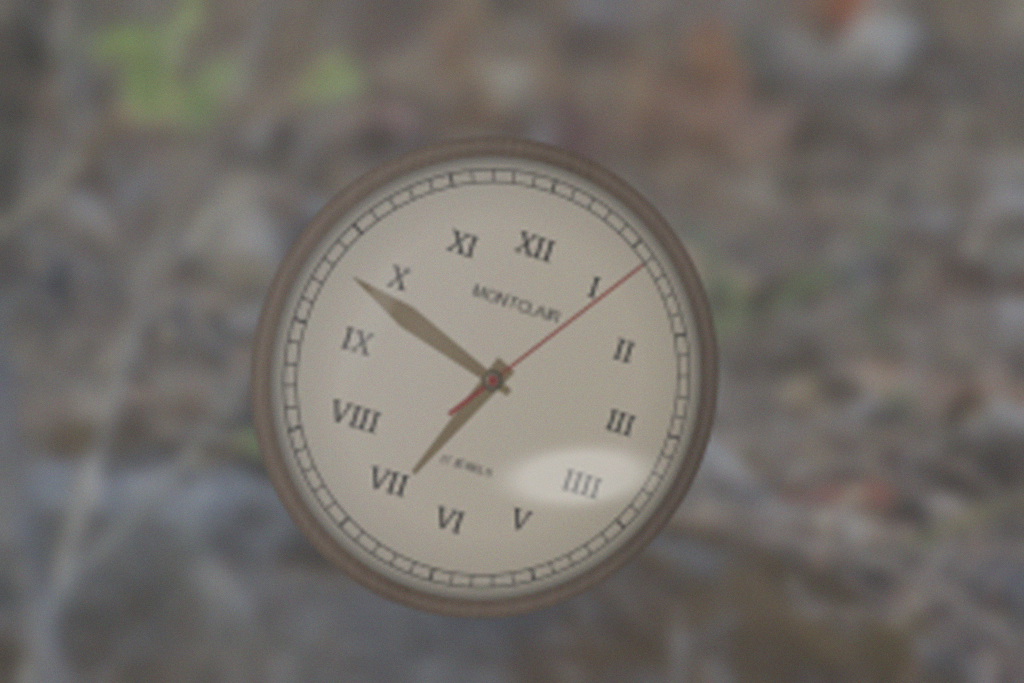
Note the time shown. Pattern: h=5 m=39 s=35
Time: h=6 m=48 s=6
